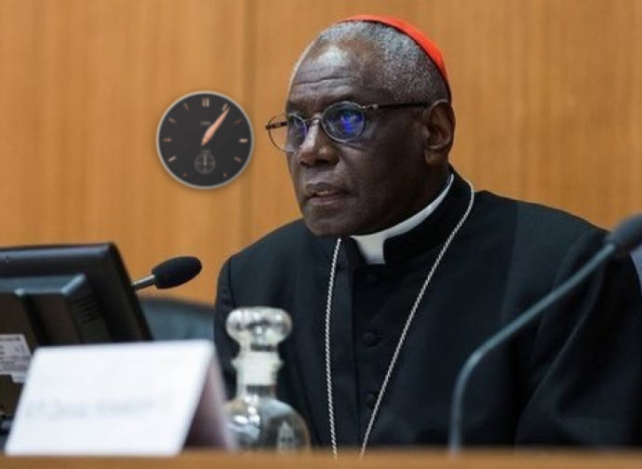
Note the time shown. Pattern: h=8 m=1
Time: h=1 m=6
